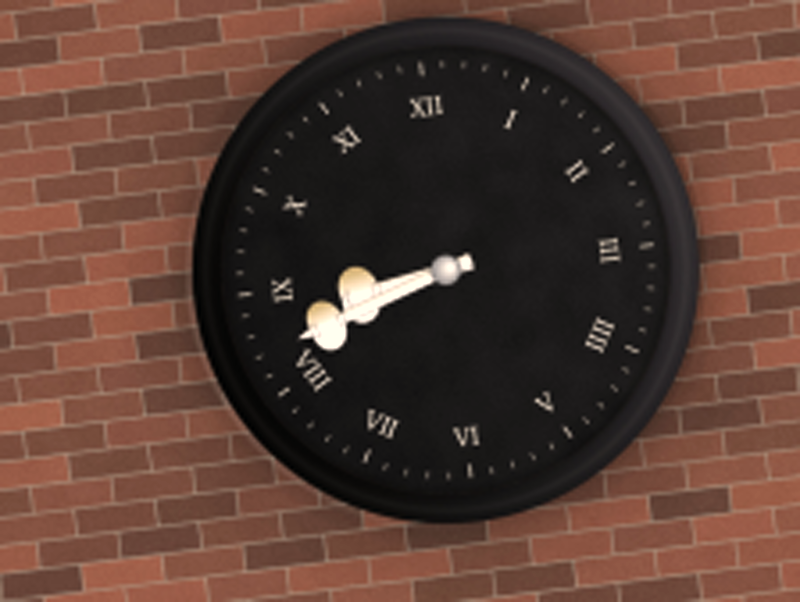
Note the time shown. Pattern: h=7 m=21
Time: h=8 m=42
